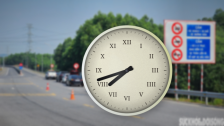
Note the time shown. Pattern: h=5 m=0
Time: h=7 m=42
